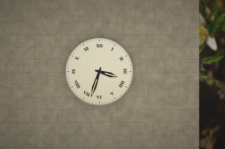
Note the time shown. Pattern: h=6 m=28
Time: h=3 m=33
